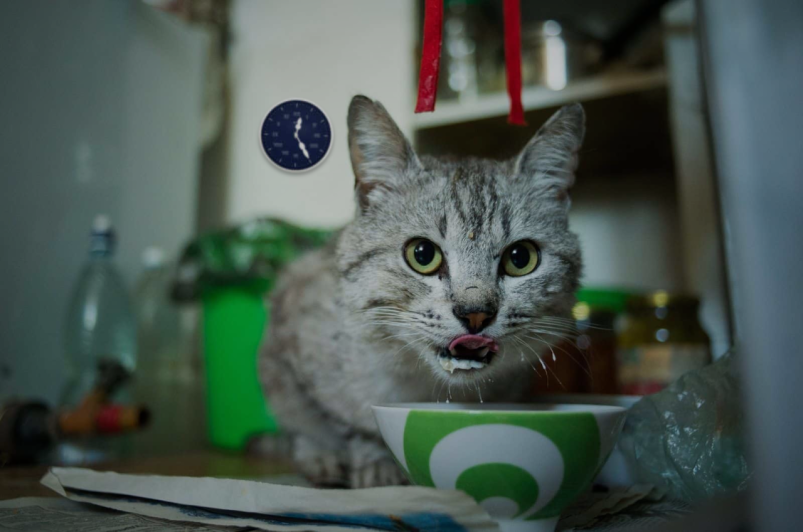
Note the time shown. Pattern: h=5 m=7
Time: h=12 m=25
